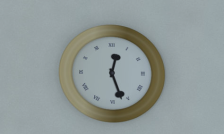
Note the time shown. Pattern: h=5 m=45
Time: h=12 m=27
